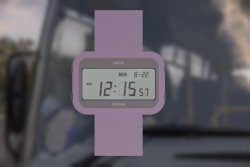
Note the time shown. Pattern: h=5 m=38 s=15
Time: h=12 m=15 s=57
